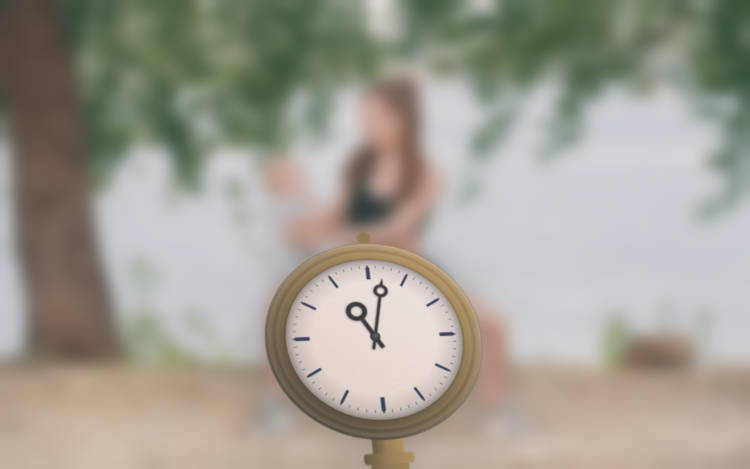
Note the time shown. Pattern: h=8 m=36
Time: h=11 m=2
